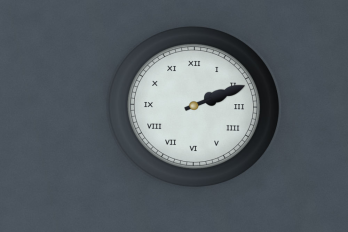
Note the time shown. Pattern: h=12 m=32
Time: h=2 m=11
